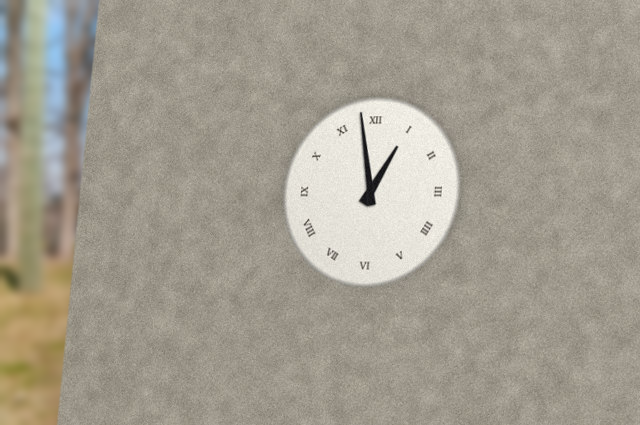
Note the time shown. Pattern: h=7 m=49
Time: h=12 m=58
